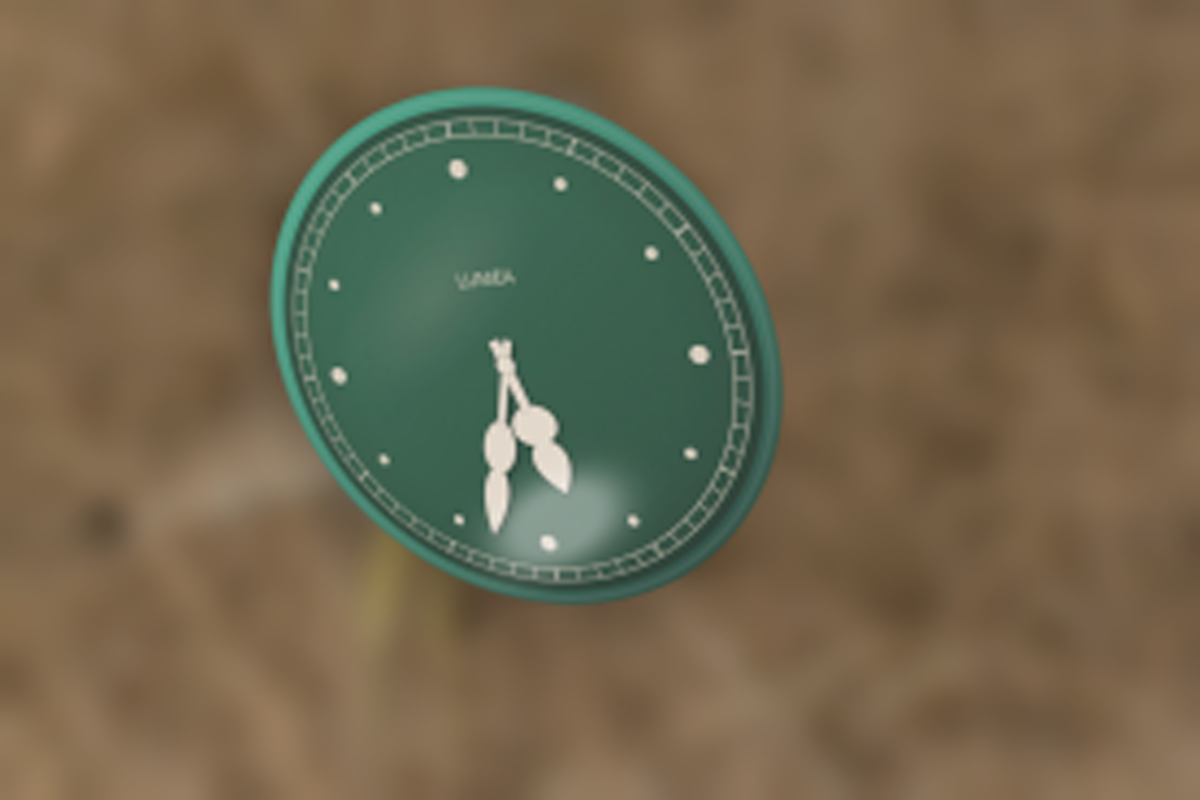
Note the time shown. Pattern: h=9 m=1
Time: h=5 m=33
